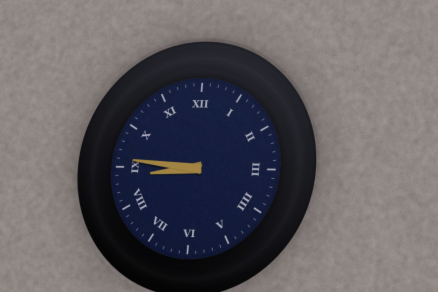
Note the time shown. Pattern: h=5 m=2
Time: h=8 m=46
